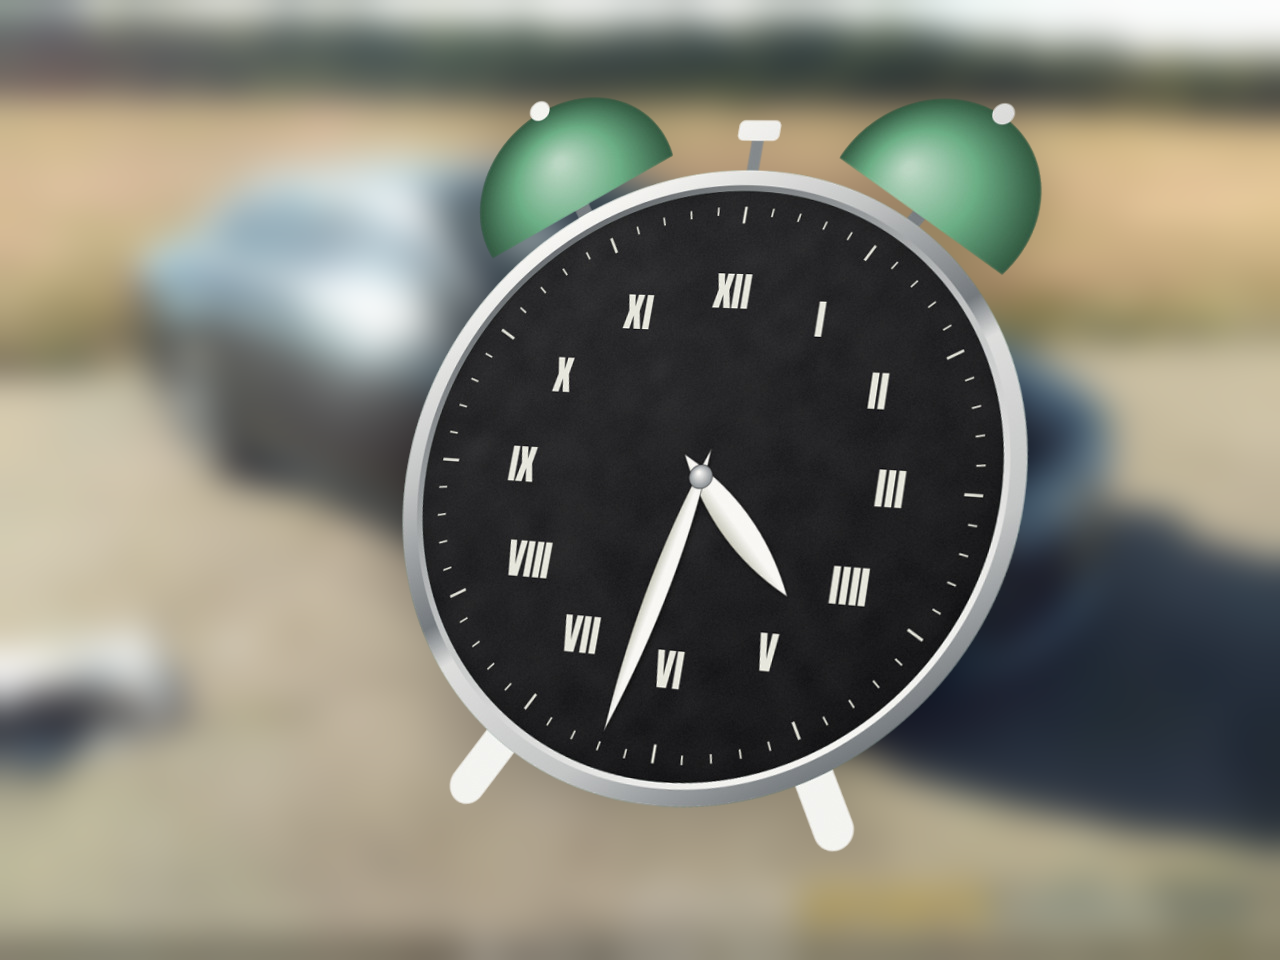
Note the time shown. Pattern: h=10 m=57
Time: h=4 m=32
